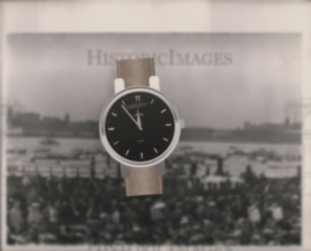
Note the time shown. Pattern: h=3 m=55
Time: h=11 m=54
